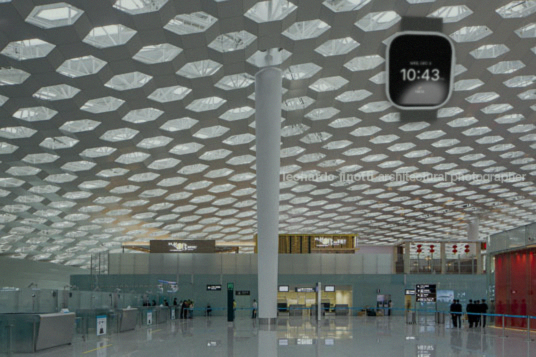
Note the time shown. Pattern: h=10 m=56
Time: h=10 m=43
